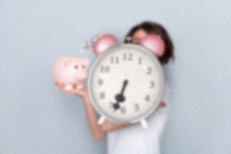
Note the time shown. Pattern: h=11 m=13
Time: h=6 m=33
